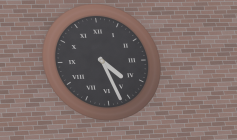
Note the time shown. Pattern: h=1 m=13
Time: h=4 m=27
